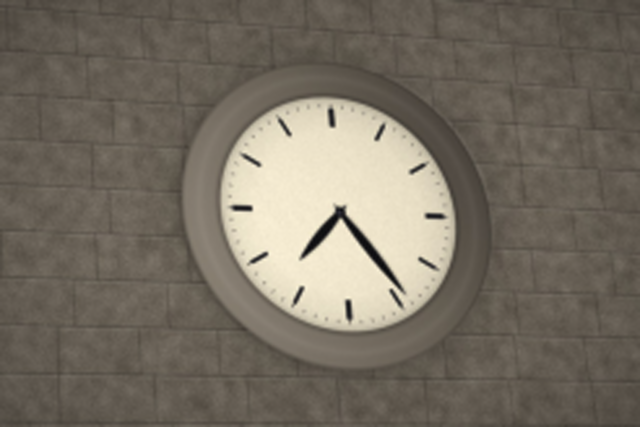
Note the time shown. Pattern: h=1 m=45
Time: h=7 m=24
